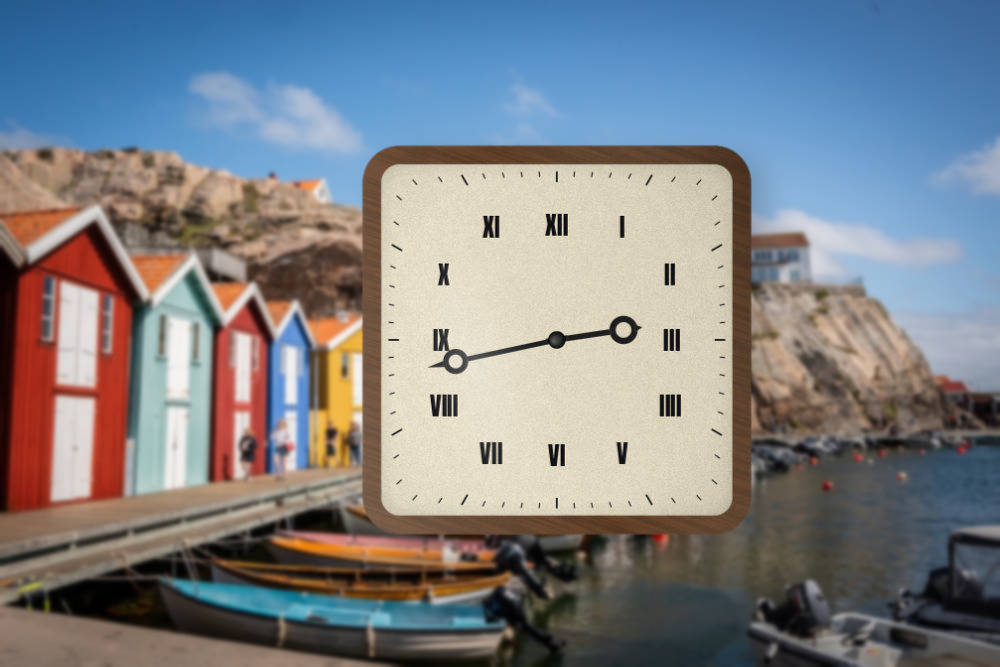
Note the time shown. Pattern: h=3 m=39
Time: h=2 m=43
